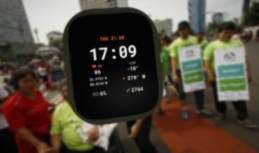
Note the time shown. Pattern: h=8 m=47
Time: h=17 m=9
